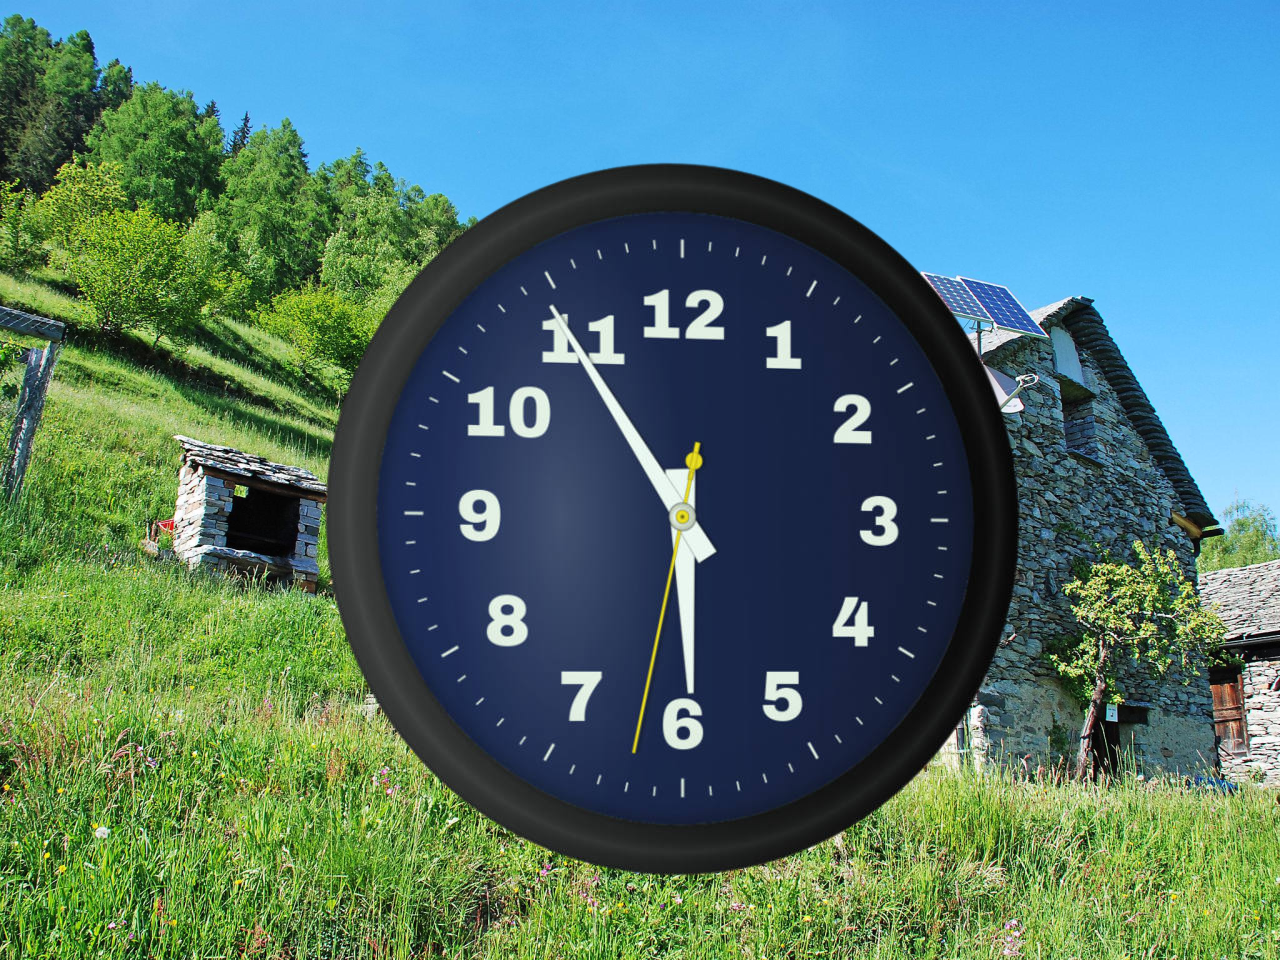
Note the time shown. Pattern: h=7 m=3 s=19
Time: h=5 m=54 s=32
